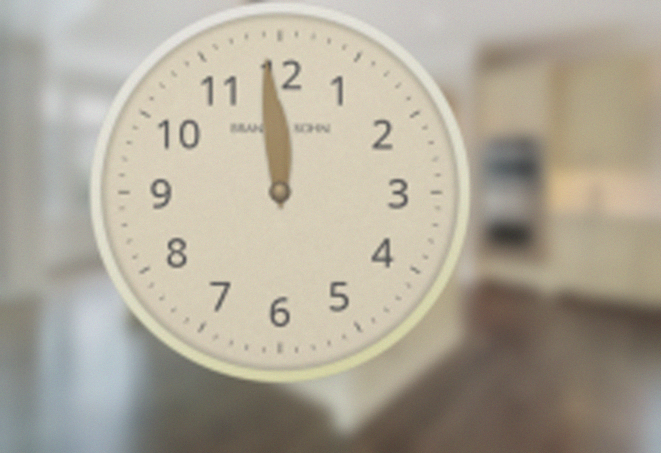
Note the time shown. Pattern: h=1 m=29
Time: h=11 m=59
